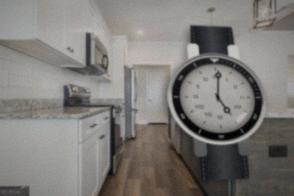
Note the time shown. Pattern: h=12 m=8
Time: h=5 m=1
